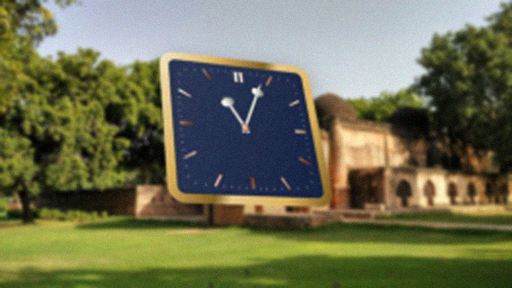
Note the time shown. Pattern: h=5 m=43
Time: h=11 m=4
